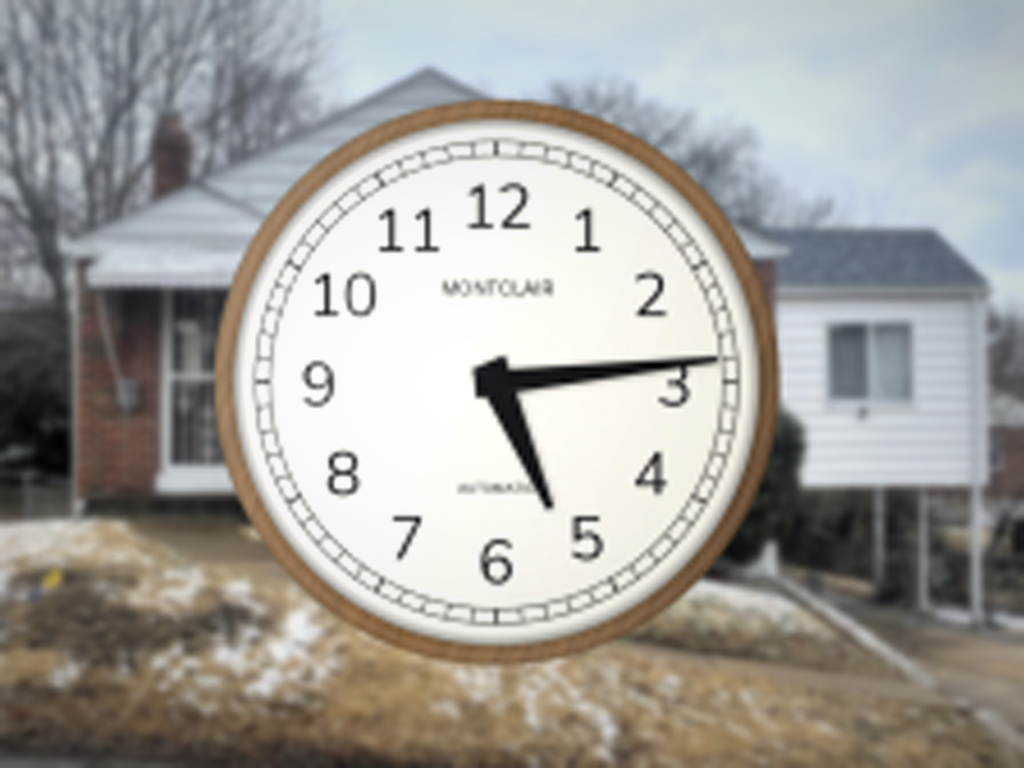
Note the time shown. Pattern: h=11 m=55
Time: h=5 m=14
